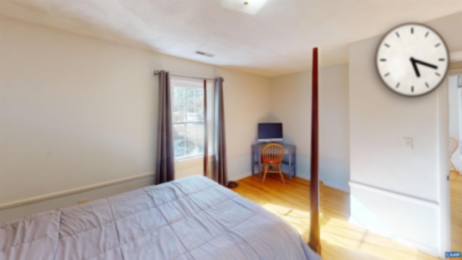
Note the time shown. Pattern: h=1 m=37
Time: h=5 m=18
